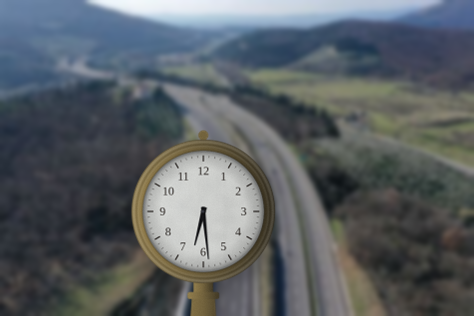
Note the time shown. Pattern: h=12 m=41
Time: h=6 m=29
